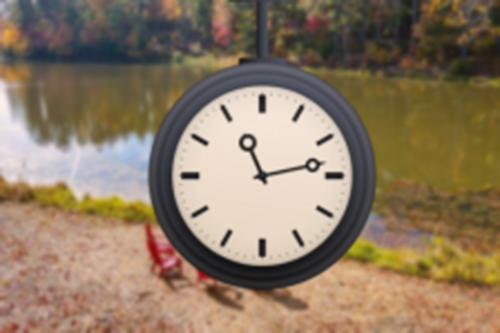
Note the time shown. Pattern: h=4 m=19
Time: h=11 m=13
